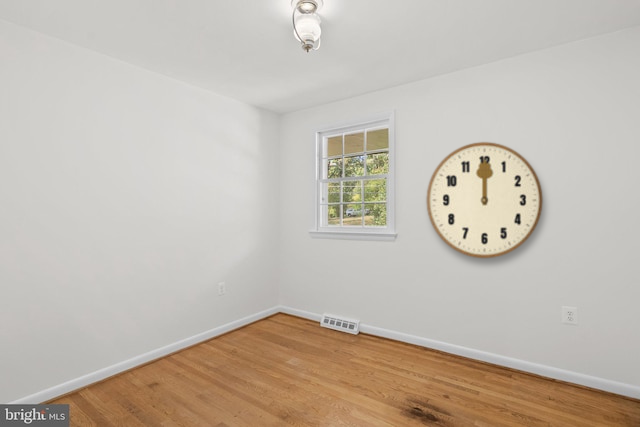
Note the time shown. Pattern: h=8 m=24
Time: h=12 m=0
